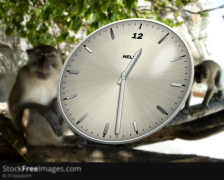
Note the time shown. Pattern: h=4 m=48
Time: h=12 m=28
